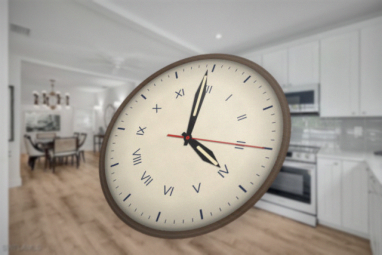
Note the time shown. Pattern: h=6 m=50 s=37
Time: h=3 m=59 s=15
